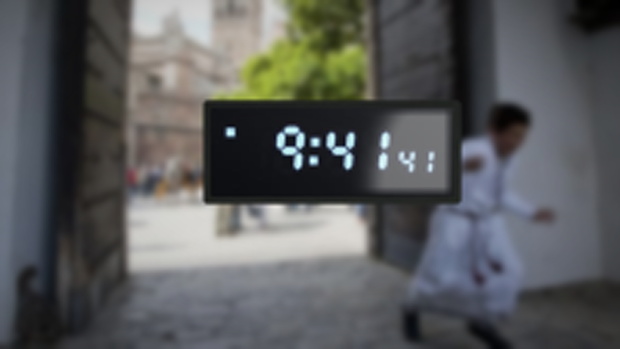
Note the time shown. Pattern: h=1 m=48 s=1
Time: h=9 m=41 s=41
